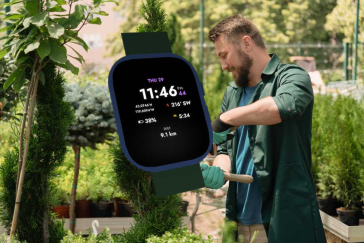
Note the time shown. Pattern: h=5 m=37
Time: h=11 m=46
